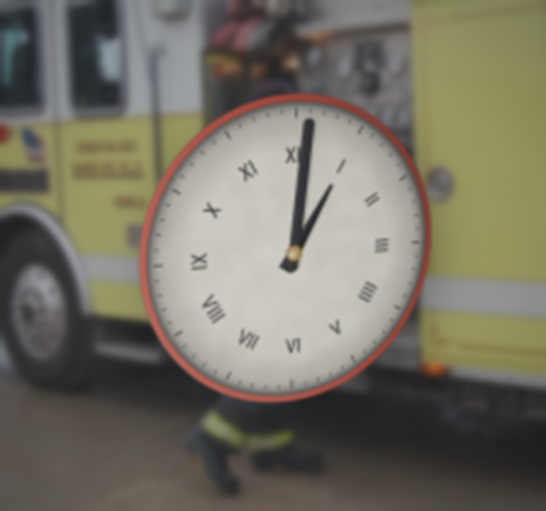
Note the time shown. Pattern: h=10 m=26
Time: h=1 m=1
